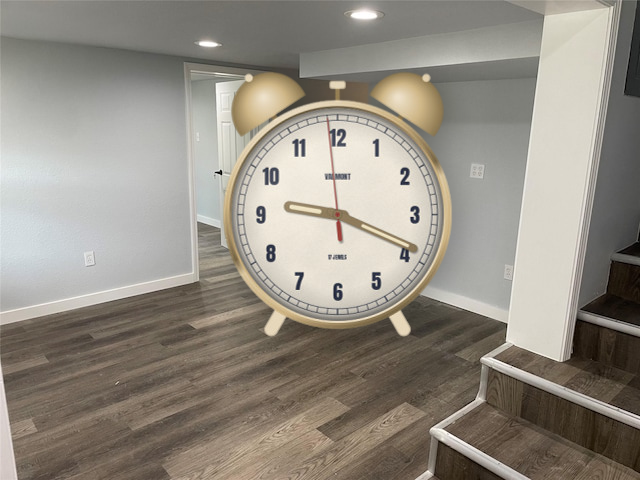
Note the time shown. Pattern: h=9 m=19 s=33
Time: h=9 m=18 s=59
